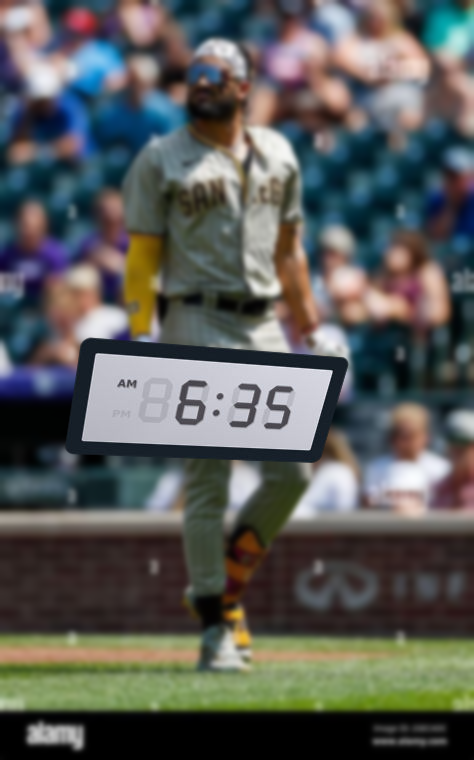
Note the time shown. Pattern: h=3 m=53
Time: h=6 m=35
